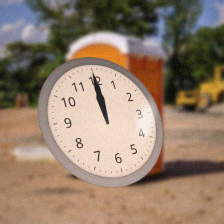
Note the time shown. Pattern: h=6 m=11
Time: h=12 m=0
